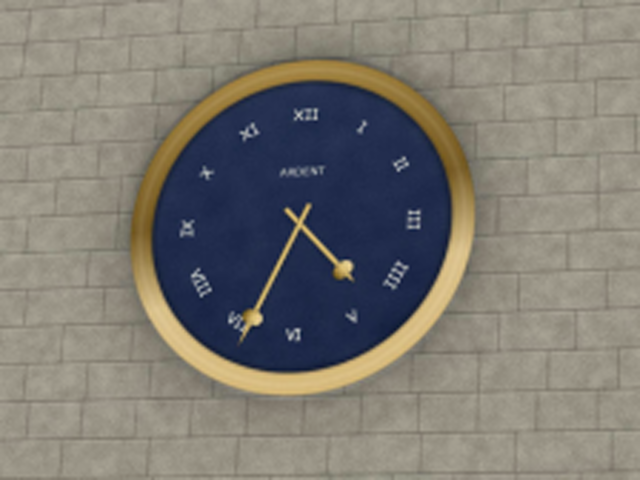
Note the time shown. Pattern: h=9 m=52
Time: h=4 m=34
